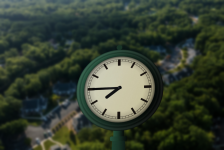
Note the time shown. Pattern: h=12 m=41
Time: h=7 m=45
